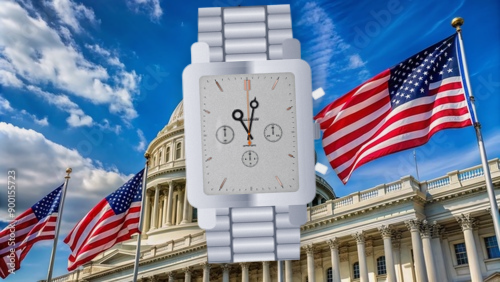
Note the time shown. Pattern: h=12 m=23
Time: h=11 m=2
